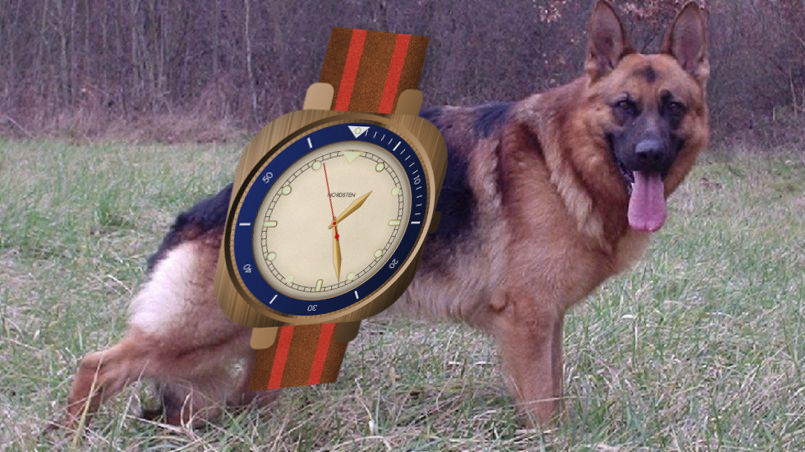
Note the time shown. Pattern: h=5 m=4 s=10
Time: h=1 m=26 s=56
